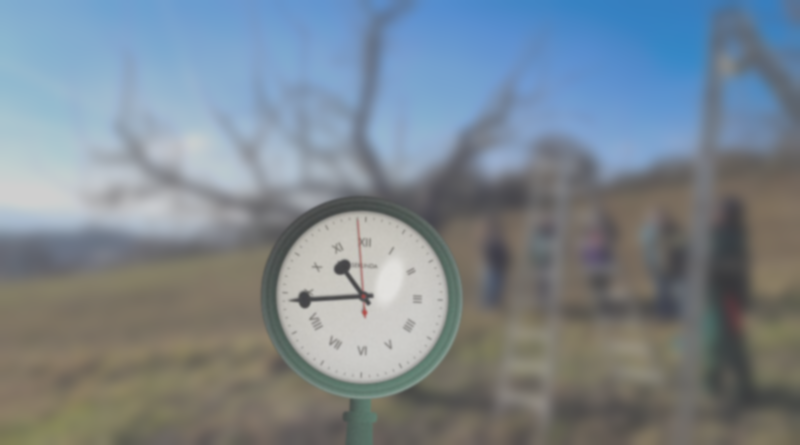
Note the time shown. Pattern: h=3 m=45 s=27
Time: h=10 m=43 s=59
